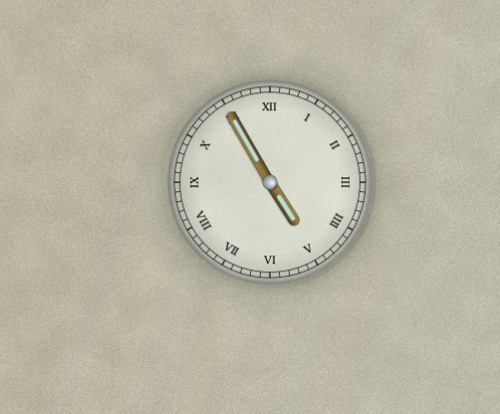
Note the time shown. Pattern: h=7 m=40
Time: h=4 m=55
